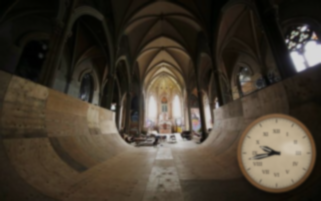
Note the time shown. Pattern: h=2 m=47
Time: h=9 m=43
